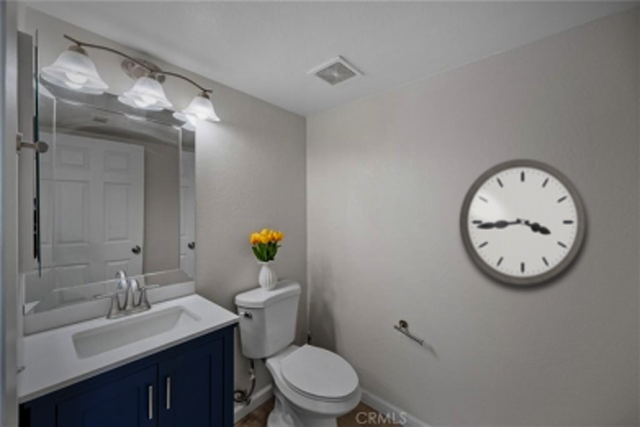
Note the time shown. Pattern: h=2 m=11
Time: h=3 m=44
